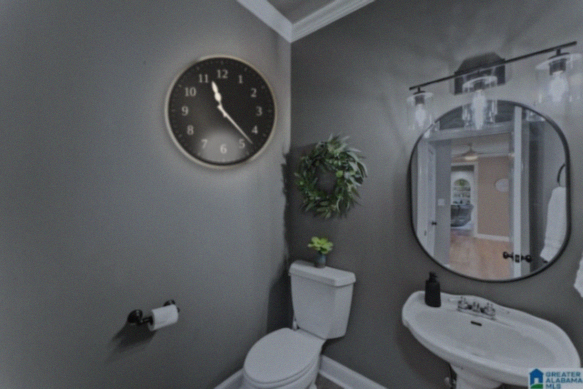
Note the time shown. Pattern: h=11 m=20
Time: h=11 m=23
